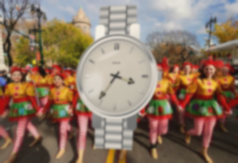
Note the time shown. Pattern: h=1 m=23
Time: h=3 m=36
